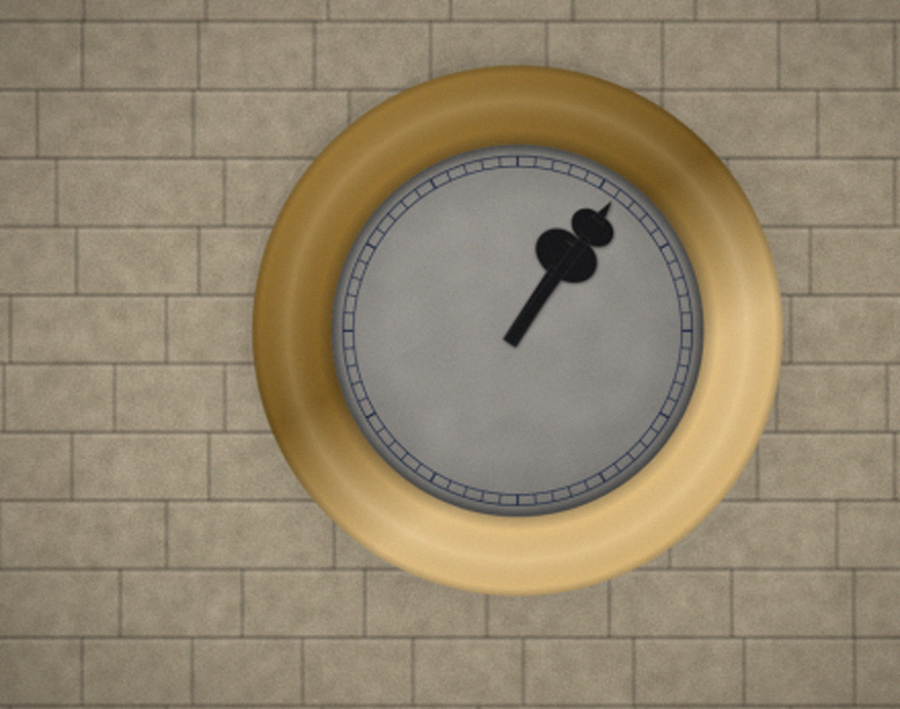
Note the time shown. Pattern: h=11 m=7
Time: h=1 m=6
